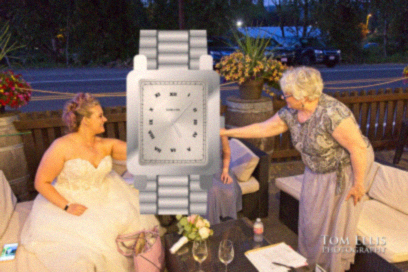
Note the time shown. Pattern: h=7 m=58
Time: h=5 m=7
